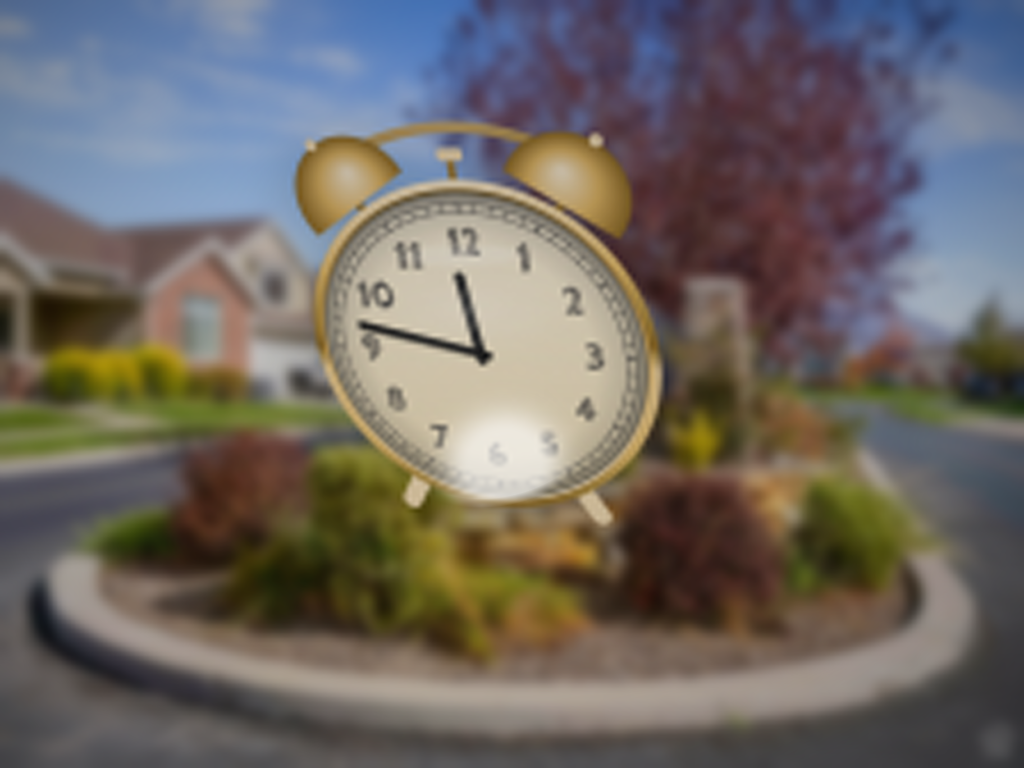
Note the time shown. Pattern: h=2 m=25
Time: h=11 m=47
